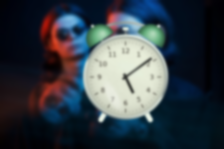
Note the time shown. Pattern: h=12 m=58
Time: h=5 m=9
